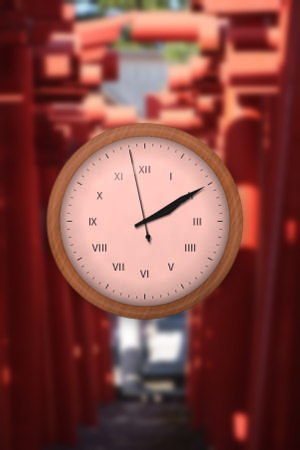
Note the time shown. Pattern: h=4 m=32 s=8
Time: h=2 m=9 s=58
